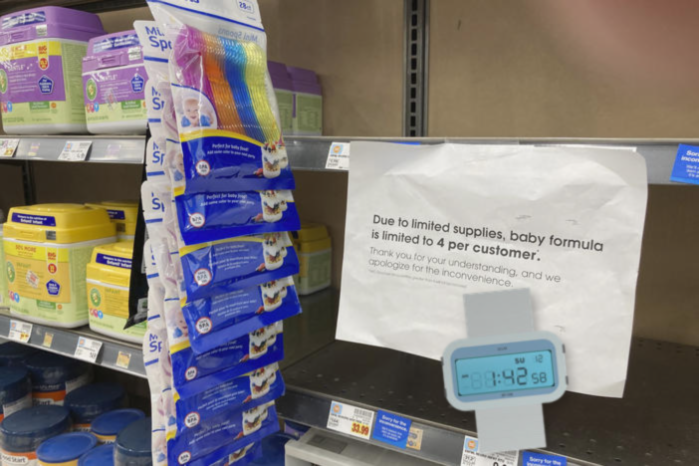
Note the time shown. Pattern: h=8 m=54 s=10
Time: h=1 m=42 s=58
